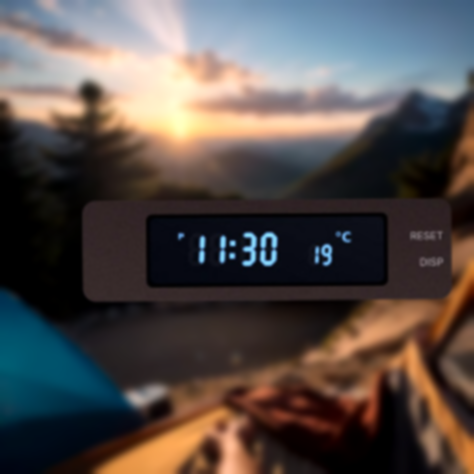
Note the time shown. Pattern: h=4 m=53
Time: h=11 m=30
